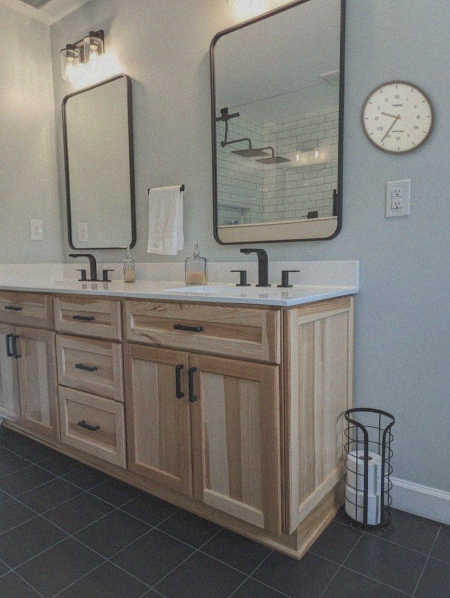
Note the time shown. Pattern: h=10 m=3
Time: h=9 m=36
